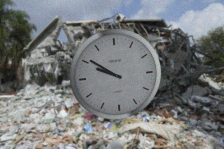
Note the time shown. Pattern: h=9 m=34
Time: h=9 m=51
